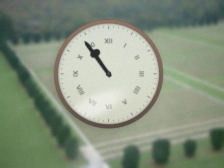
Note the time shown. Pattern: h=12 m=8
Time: h=10 m=54
